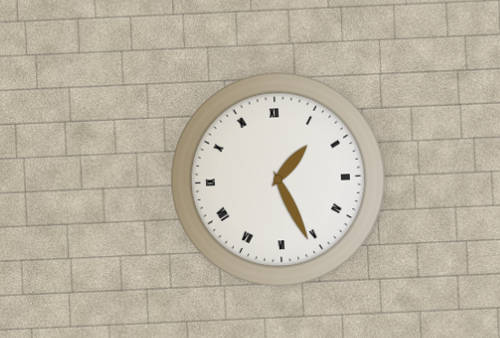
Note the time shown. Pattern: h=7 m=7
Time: h=1 m=26
